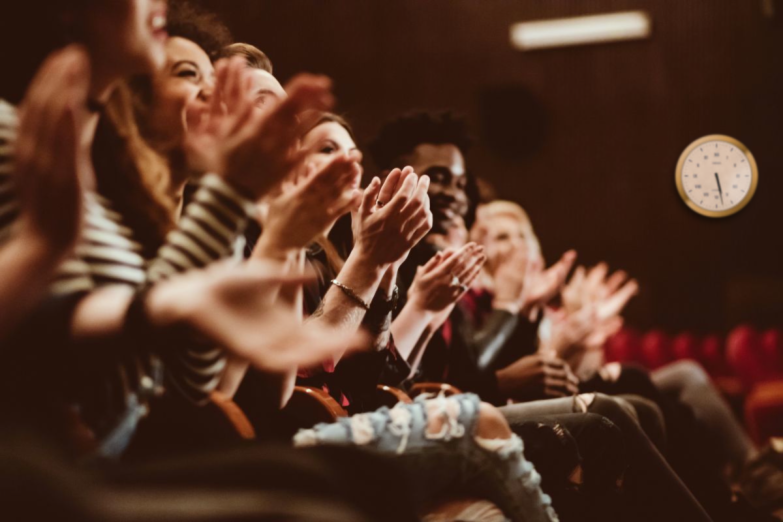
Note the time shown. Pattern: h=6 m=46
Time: h=5 m=28
